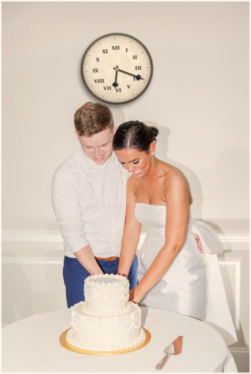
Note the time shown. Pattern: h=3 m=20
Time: h=6 m=19
